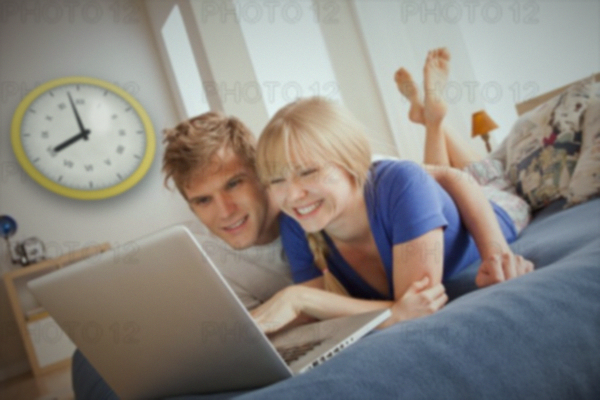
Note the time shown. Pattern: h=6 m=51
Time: h=7 m=58
